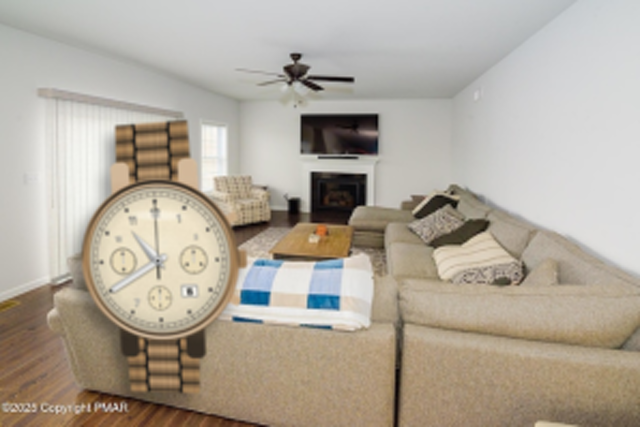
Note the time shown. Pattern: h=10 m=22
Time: h=10 m=40
